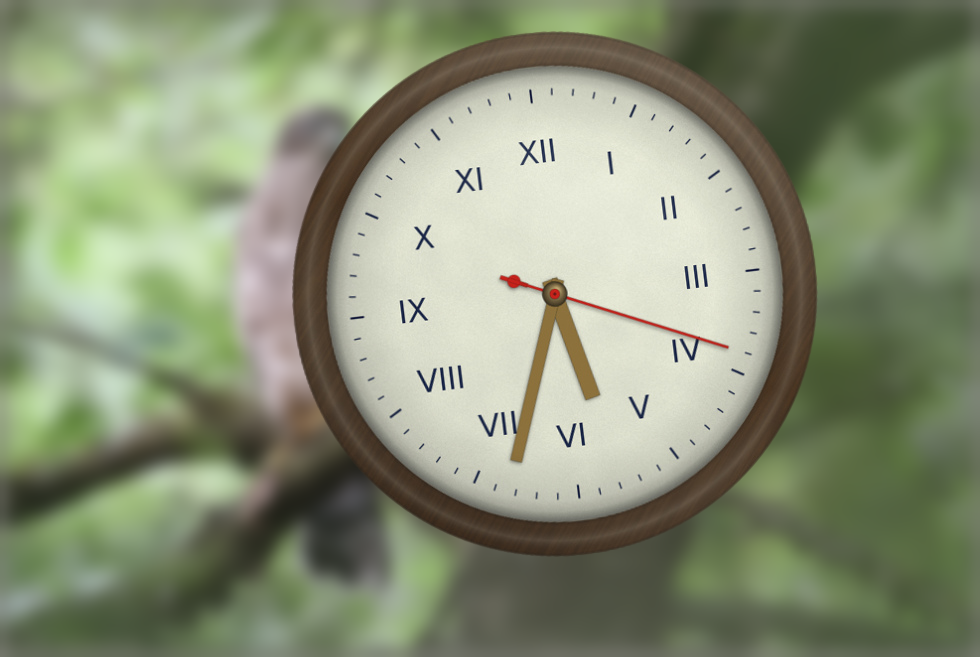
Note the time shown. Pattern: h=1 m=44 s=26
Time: h=5 m=33 s=19
